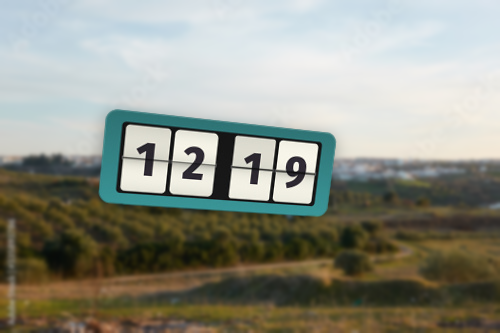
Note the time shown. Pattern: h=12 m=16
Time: h=12 m=19
